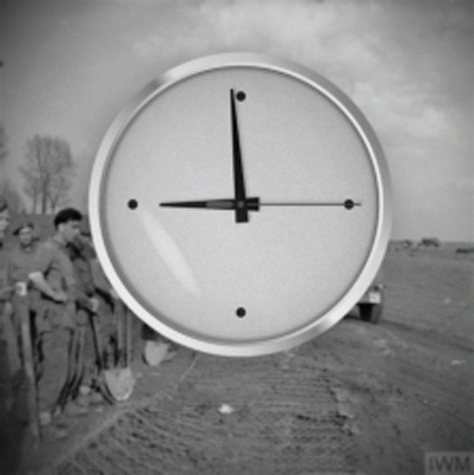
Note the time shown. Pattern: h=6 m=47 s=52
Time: h=8 m=59 s=15
